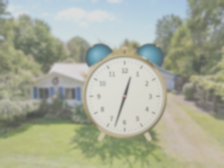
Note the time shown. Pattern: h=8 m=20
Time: h=12 m=33
